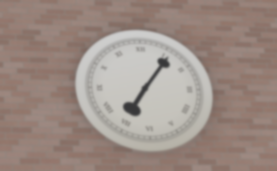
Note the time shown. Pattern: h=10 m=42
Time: h=7 m=6
